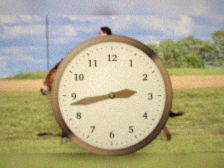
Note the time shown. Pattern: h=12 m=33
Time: h=2 m=43
